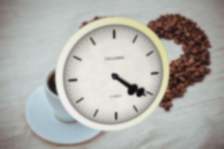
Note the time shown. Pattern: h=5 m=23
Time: h=4 m=21
